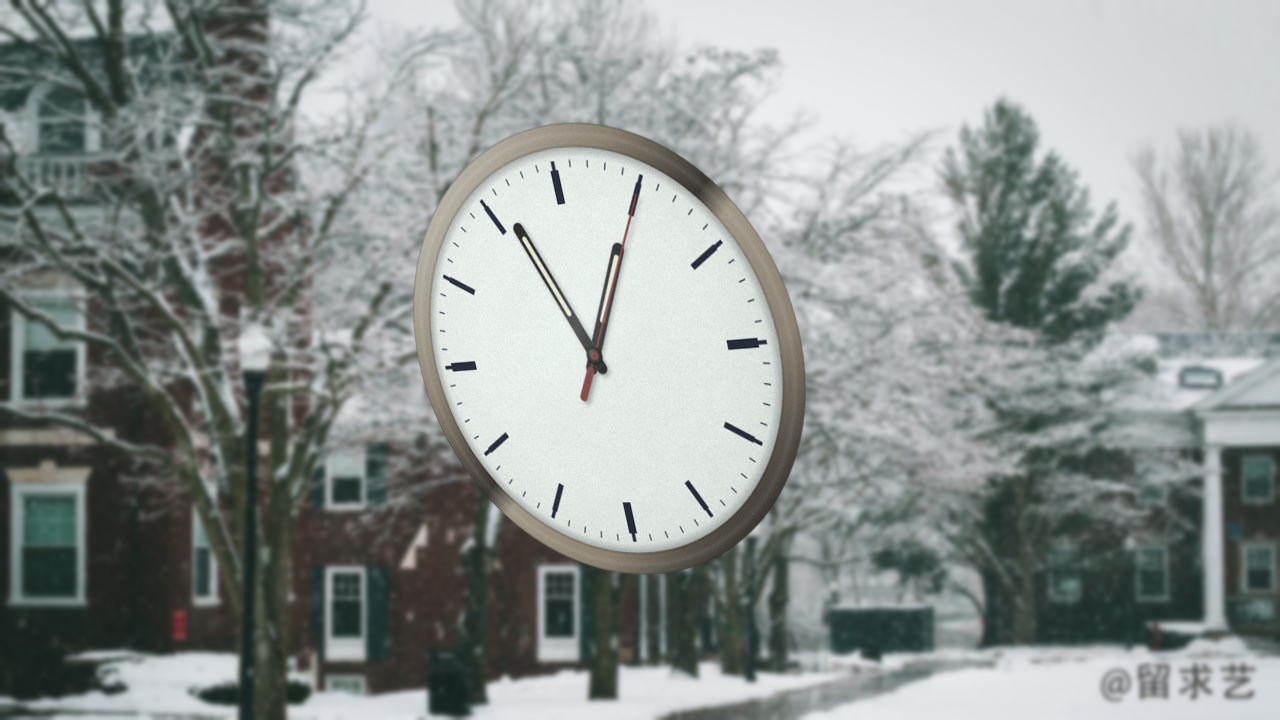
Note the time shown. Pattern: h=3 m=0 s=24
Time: h=12 m=56 s=5
